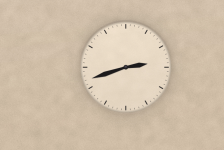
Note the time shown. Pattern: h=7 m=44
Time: h=2 m=42
